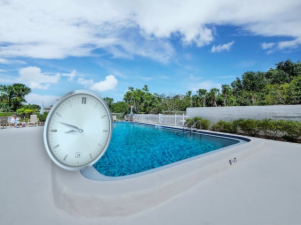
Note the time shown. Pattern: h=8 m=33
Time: h=8 m=48
